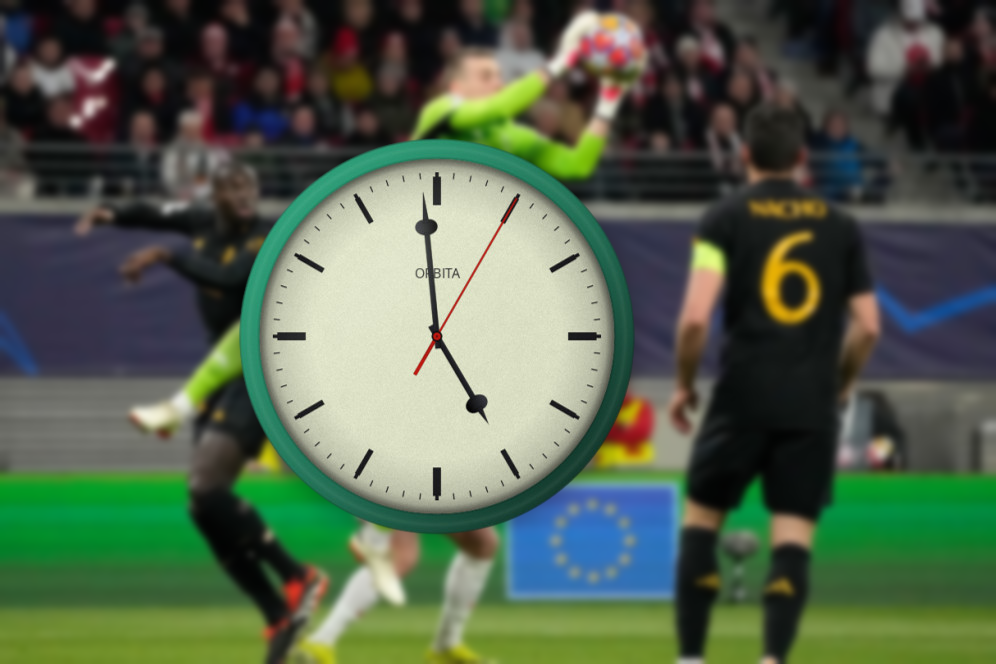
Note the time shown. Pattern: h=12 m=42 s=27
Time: h=4 m=59 s=5
